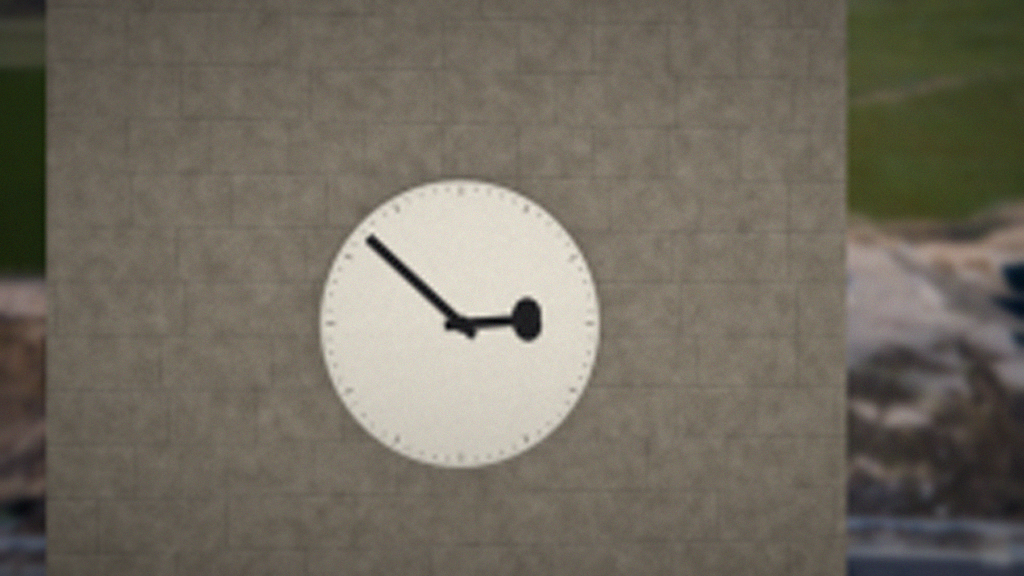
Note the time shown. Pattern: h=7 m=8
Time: h=2 m=52
